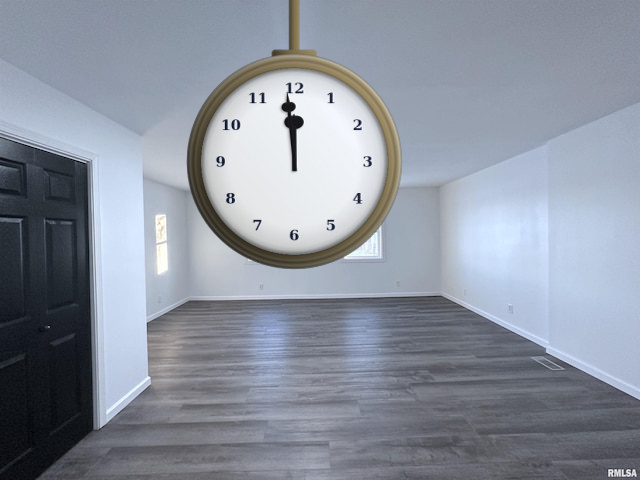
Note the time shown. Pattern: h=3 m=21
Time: h=11 m=59
